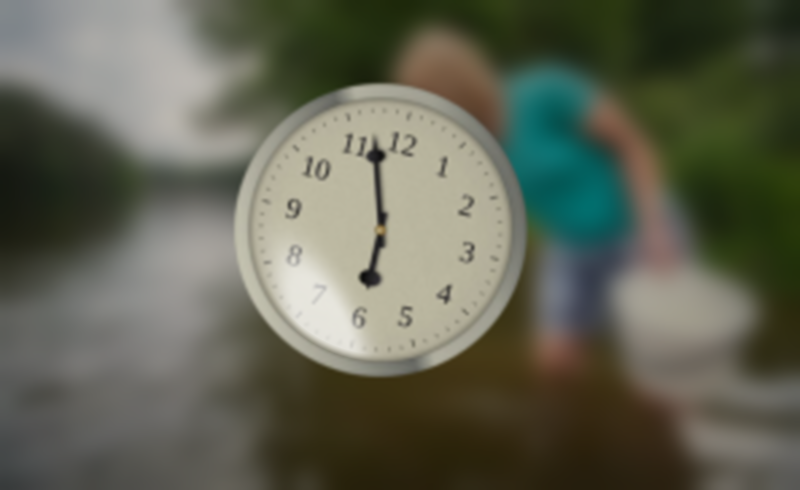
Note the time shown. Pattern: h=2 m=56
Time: h=5 m=57
